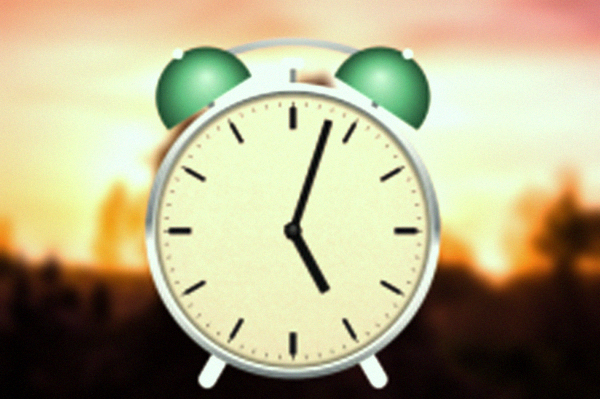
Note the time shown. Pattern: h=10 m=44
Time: h=5 m=3
